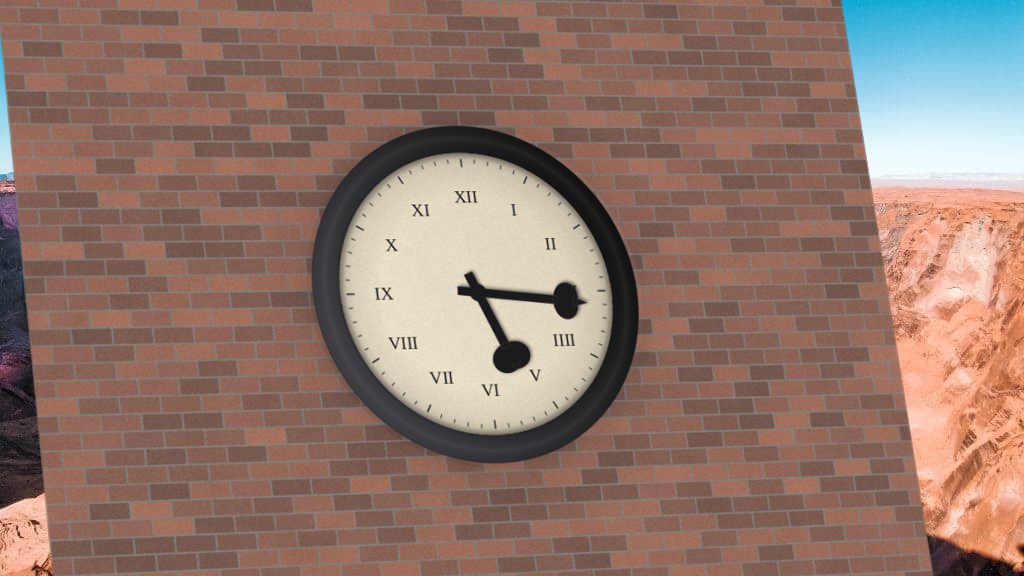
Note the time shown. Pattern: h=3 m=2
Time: h=5 m=16
